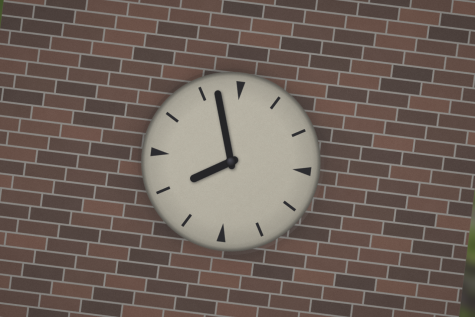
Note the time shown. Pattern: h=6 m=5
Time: h=7 m=57
